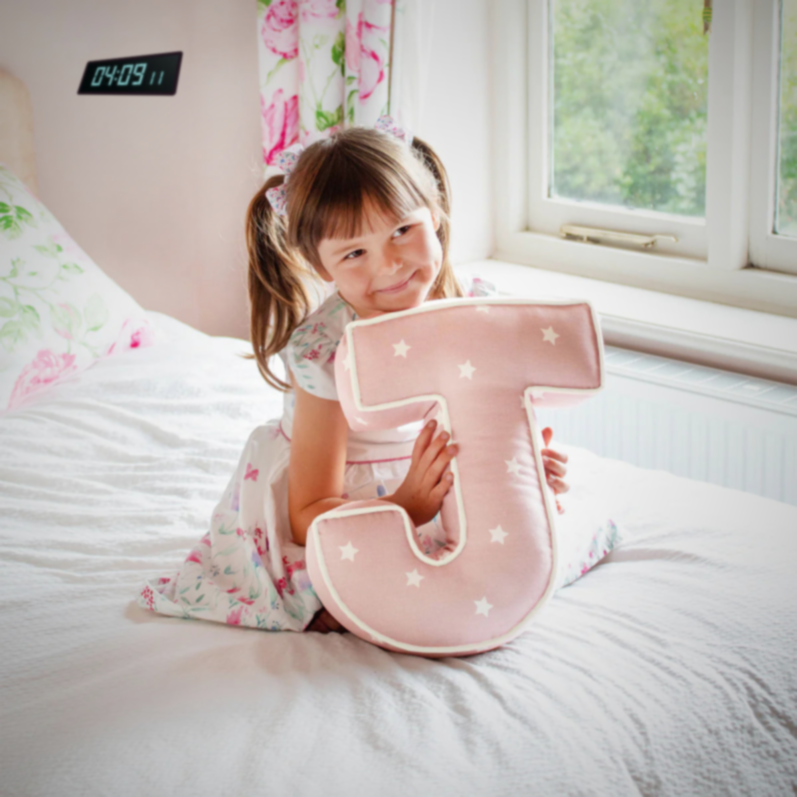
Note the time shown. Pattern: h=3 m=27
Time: h=4 m=9
